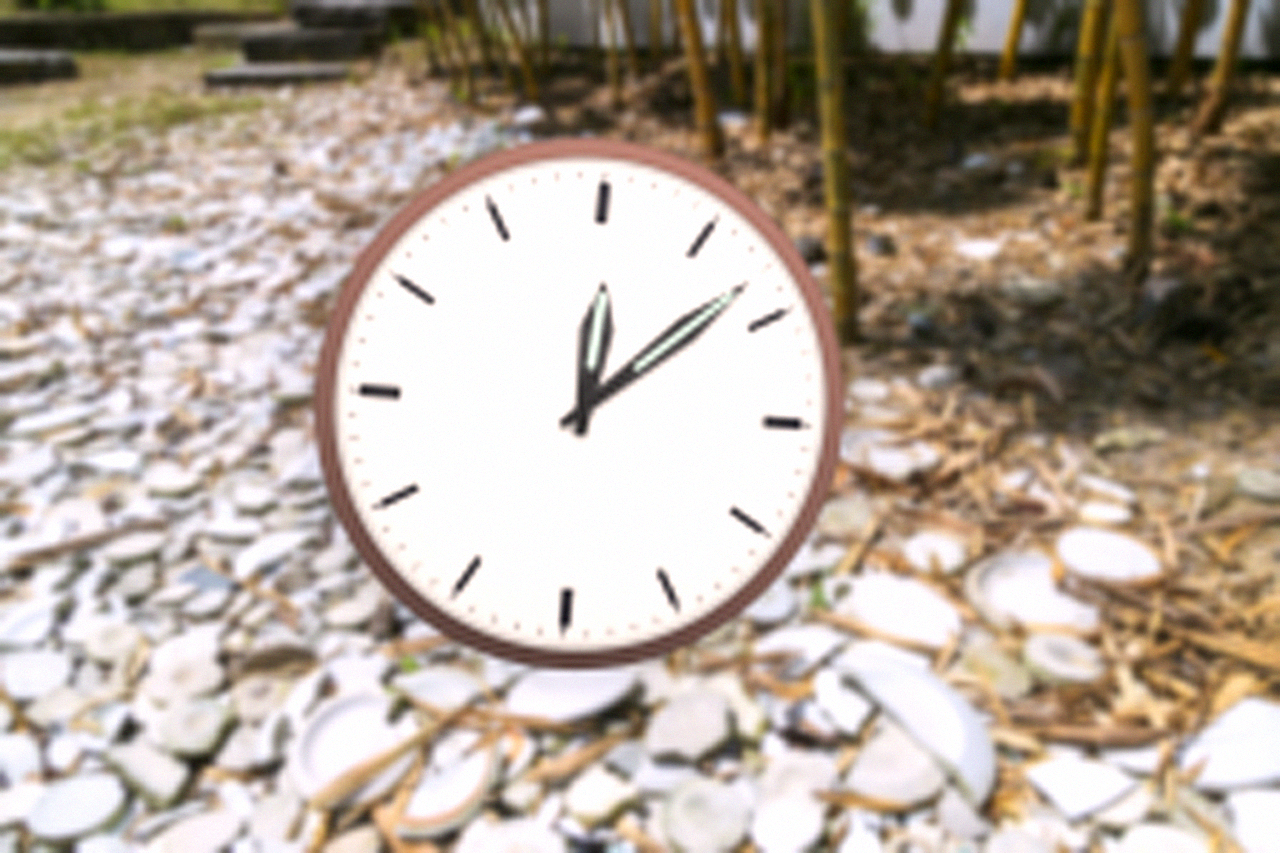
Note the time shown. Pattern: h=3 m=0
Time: h=12 m=8
